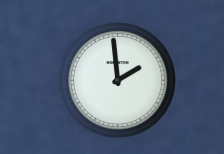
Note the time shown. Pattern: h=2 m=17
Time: h=1 m=59
